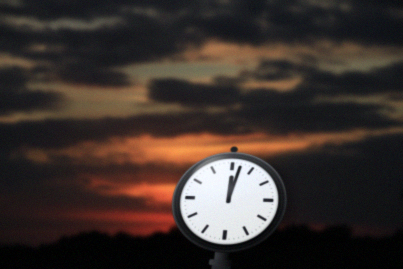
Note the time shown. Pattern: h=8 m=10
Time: h=12 m=2
